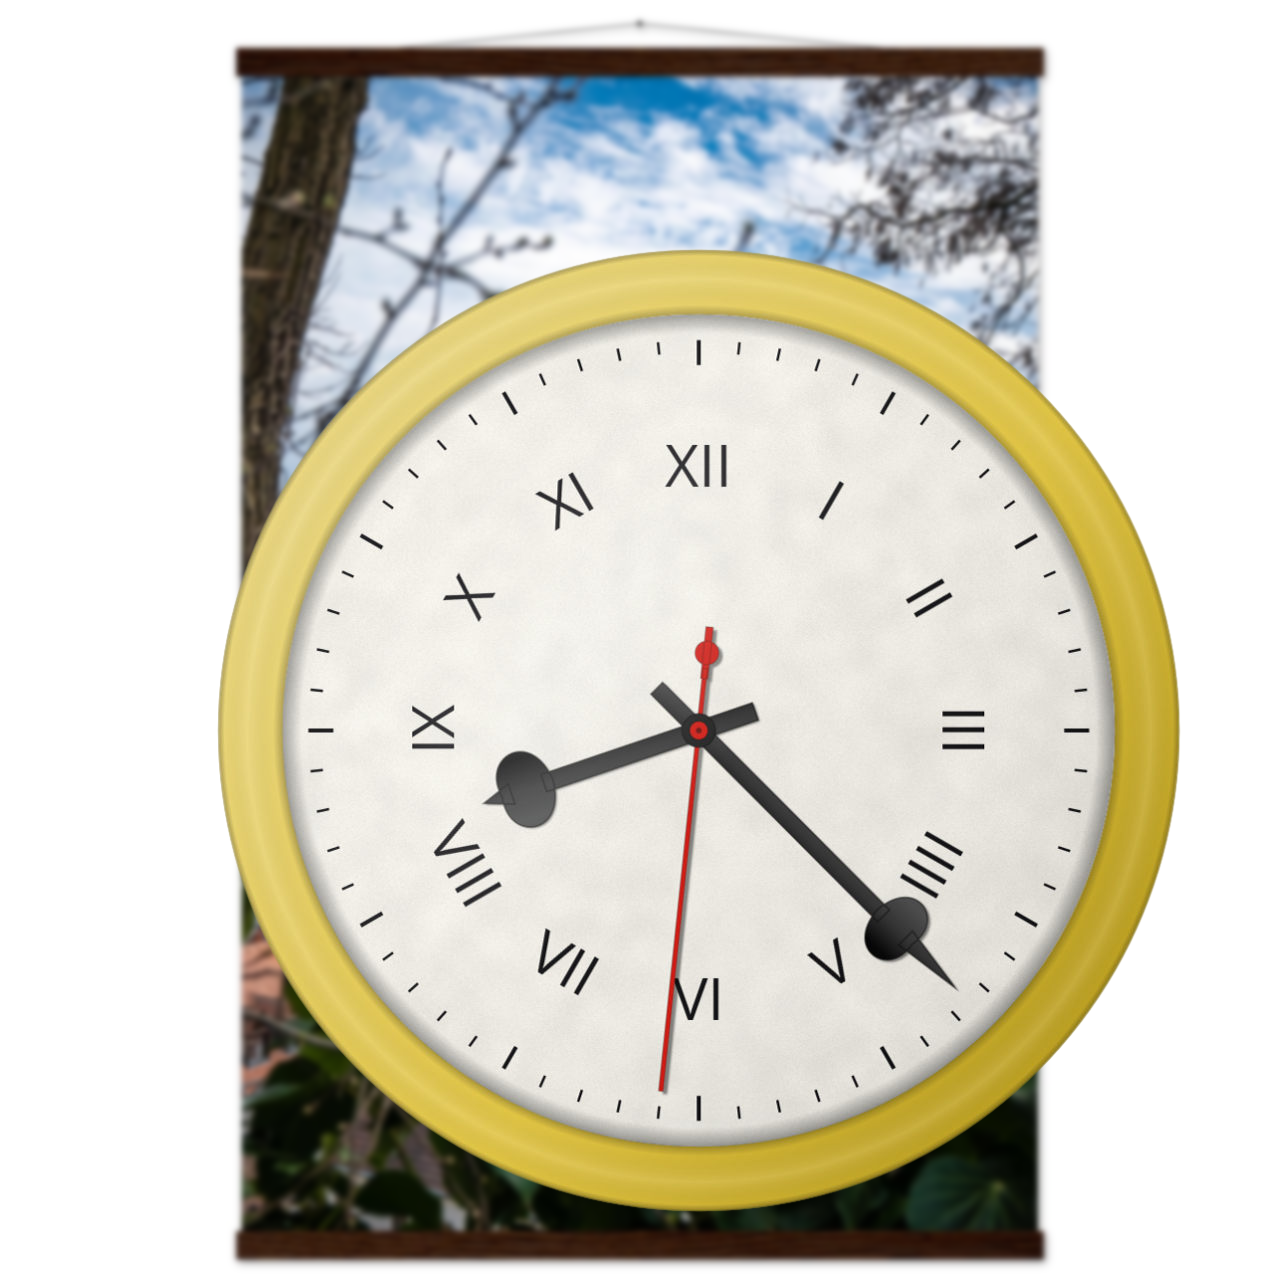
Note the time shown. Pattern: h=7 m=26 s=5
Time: h=8 m=22 s=31
